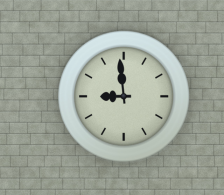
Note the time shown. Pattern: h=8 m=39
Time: h=8 m=59
